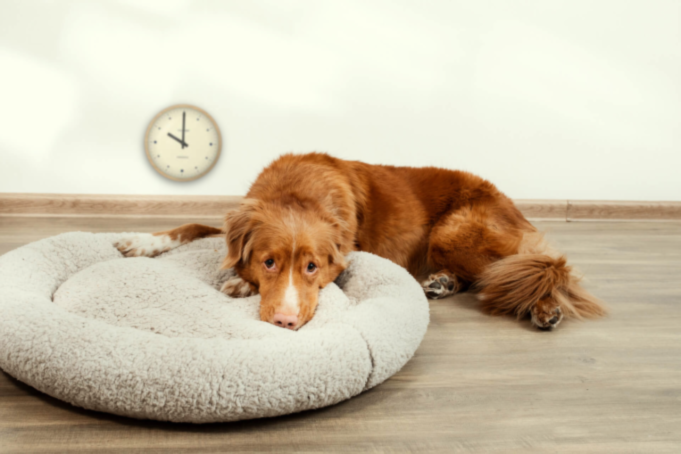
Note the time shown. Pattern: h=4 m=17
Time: h=10 m=0
